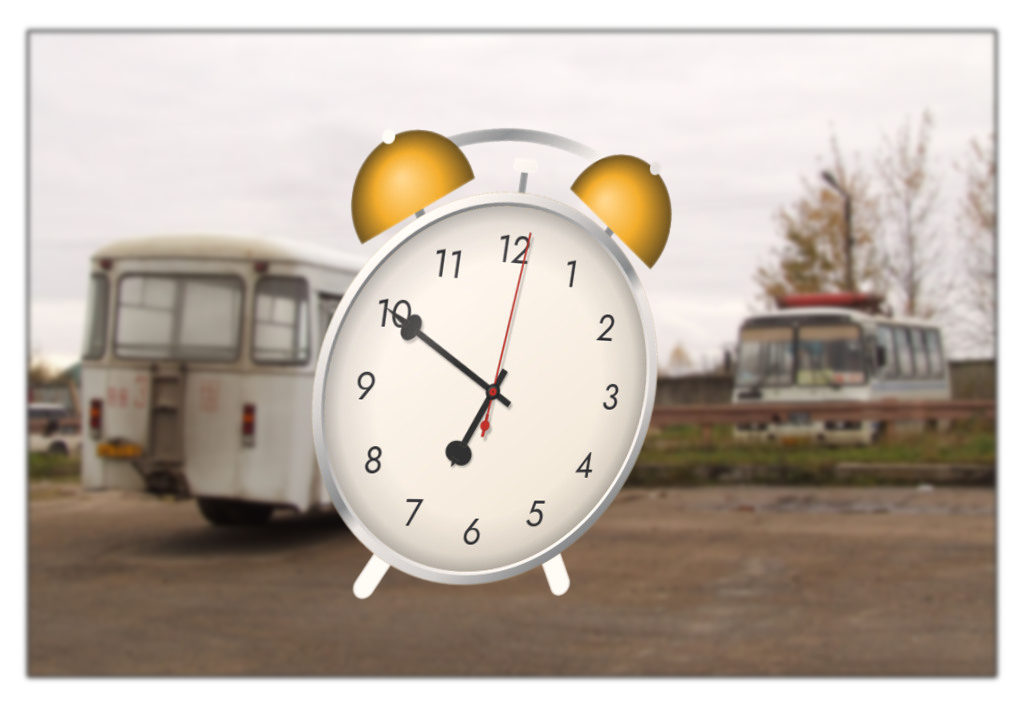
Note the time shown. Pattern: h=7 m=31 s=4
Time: h=6 m=50 s=1
